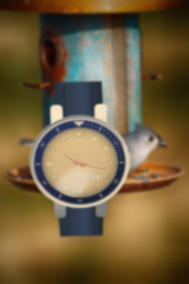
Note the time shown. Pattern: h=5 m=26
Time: h=10 m=17
